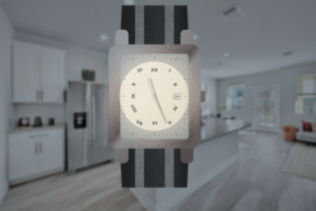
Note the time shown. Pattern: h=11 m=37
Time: h=11 m=26
